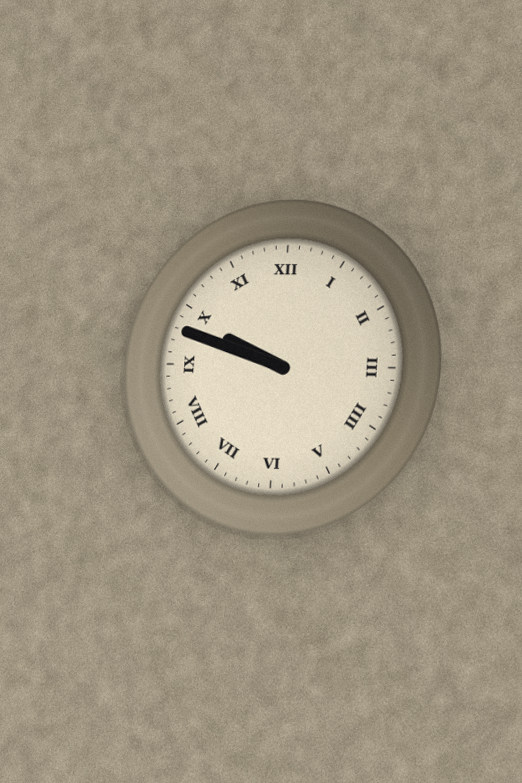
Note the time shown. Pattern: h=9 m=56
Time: h=9 m=48
